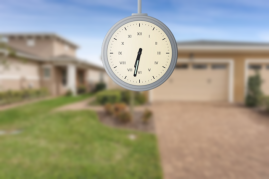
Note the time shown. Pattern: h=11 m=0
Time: h=6 m=32
